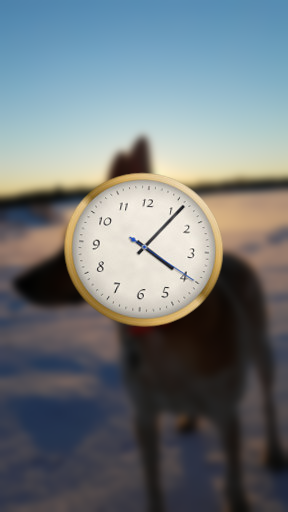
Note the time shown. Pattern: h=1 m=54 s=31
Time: h=4 m=6 s=20
